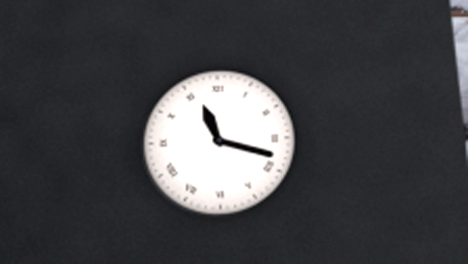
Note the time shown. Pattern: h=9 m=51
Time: h=11 m=18
